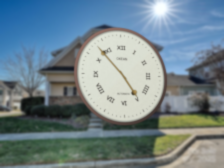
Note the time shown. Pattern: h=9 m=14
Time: h=4 m=53
